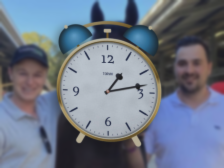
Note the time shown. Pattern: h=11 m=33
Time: h=1 m=13
